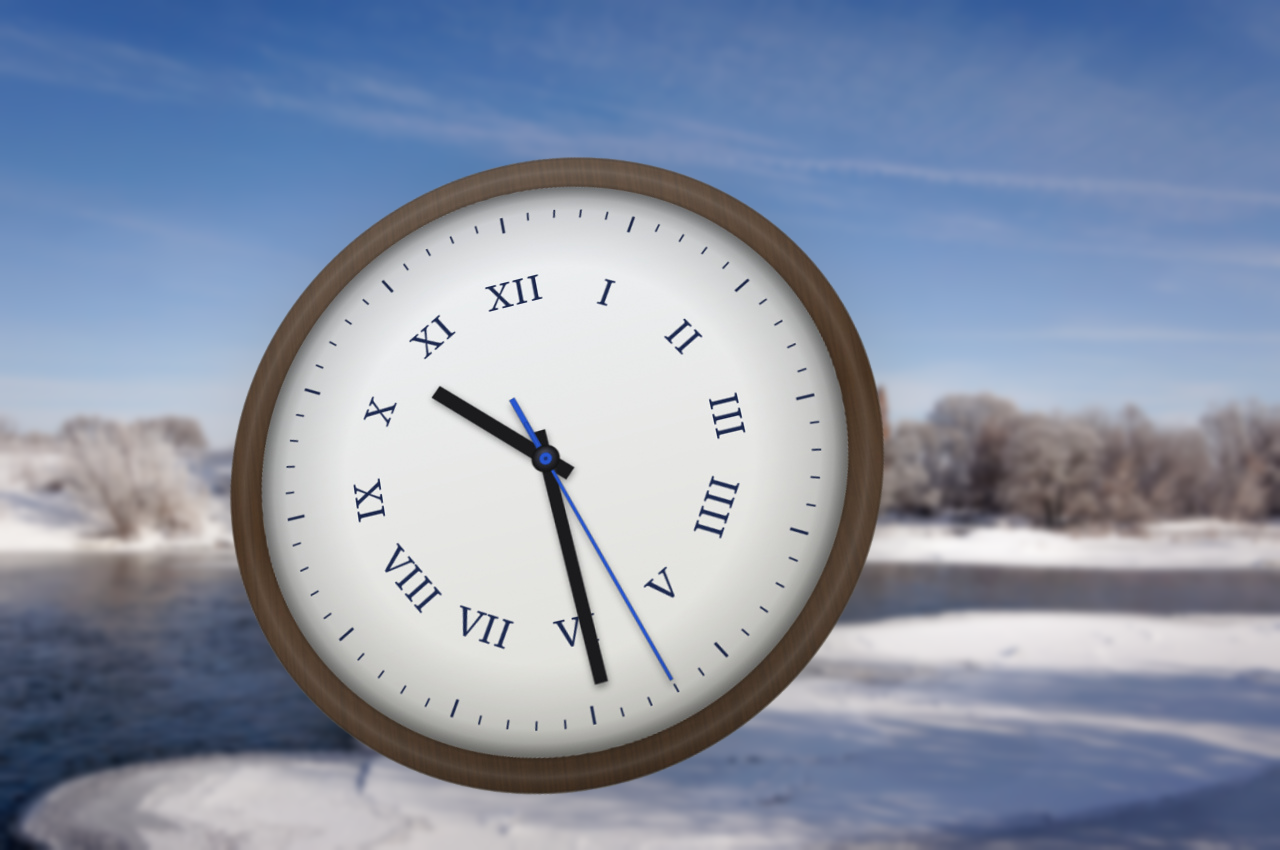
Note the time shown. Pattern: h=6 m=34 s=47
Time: h=10 m=29 s=27
